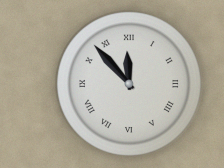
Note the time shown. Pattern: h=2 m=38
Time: h=11 m=53
